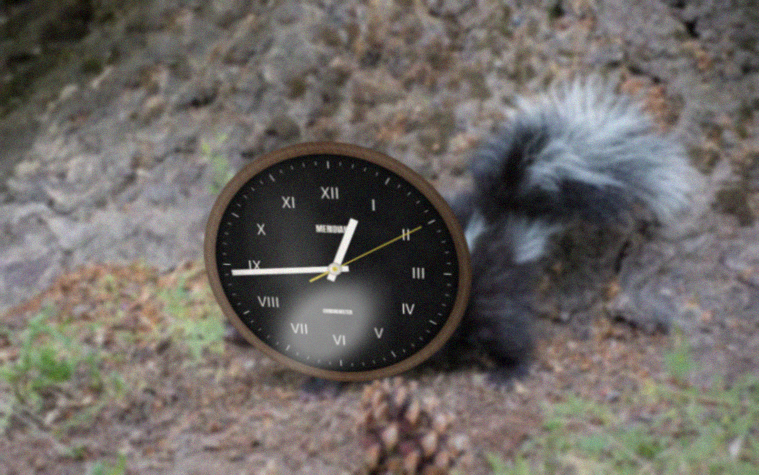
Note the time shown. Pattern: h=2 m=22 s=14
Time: h=12 m=44 s=10
